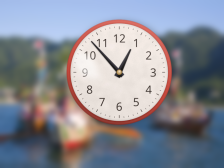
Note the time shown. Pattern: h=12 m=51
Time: h=12 m=53
